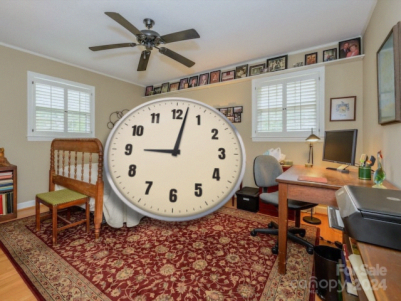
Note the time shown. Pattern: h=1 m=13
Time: h=9 m=2
